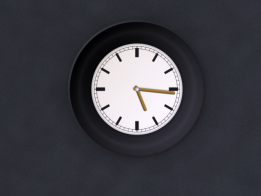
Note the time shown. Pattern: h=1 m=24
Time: h=5 m=16
